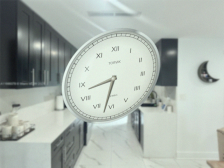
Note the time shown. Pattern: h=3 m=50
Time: h=8 m=32
